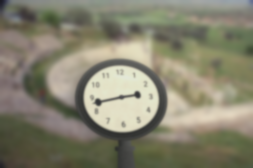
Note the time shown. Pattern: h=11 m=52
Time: h=2 m=43
